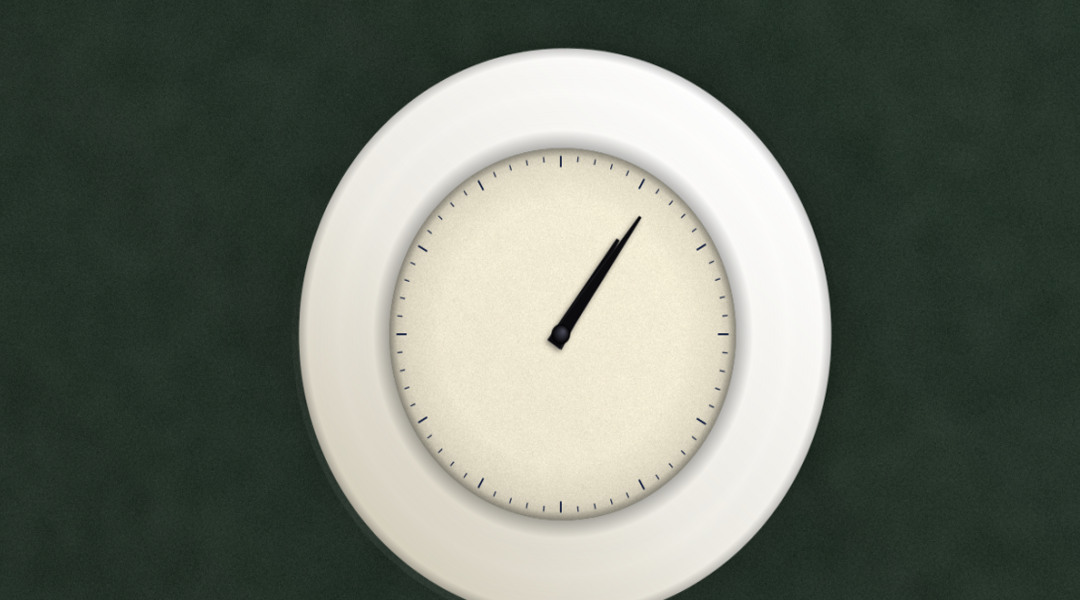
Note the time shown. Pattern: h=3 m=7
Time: h=1 m=6
